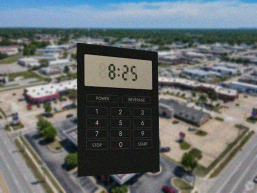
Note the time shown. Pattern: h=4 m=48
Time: h=8 m=25
